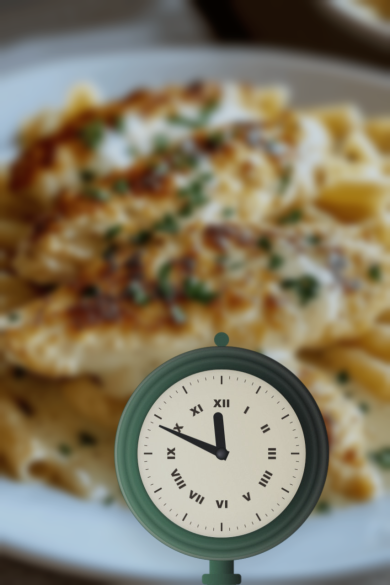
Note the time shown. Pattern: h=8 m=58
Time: h=11 m=49
